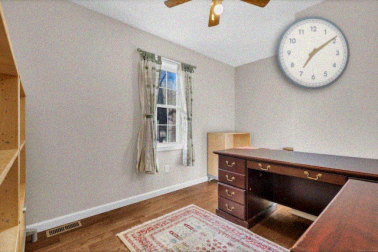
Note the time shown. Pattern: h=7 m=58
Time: h=7 m=9
